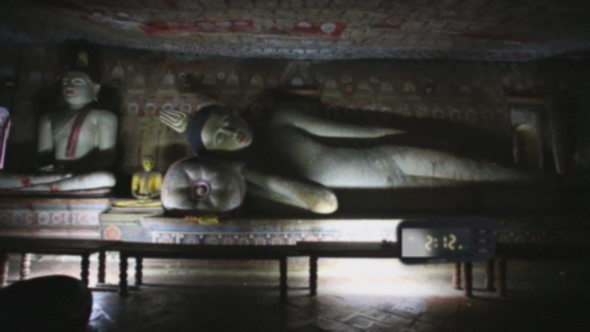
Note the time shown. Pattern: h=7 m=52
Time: h=2 m=12
